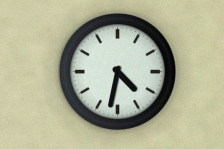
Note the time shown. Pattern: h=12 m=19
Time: h=4 m=32
